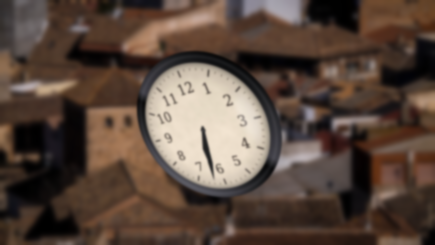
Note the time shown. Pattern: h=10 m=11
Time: h=6 m=32
